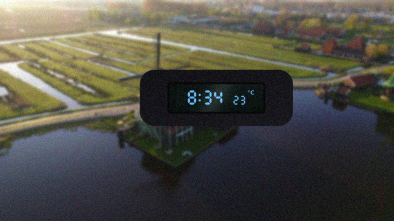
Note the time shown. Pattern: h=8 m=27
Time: h=8 m=34
